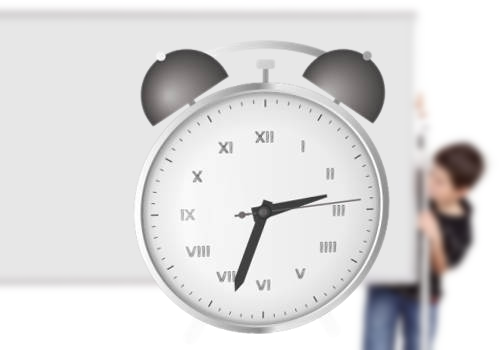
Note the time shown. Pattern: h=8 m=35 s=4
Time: h=2 m=33 s=14
